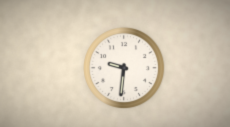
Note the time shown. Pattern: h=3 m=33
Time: h=9 m=31
